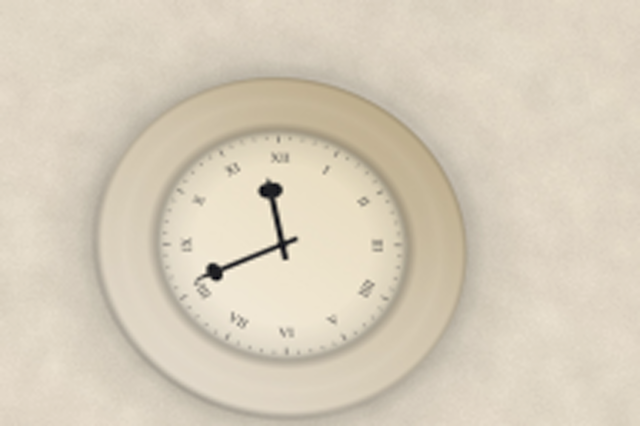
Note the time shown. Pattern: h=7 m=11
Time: h=11 m=41
